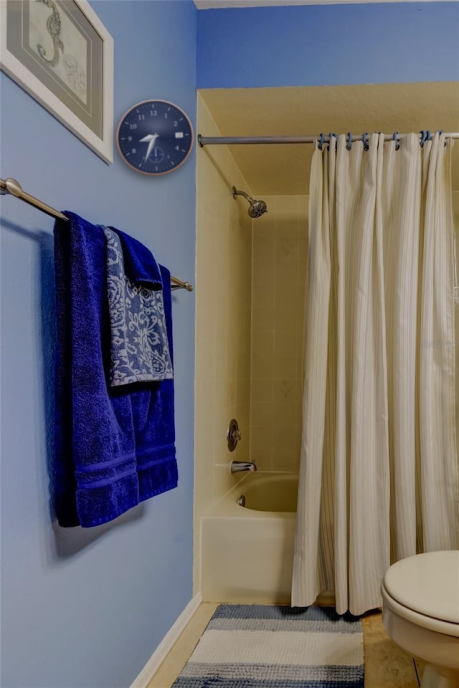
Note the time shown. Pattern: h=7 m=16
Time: h=8 m=34
